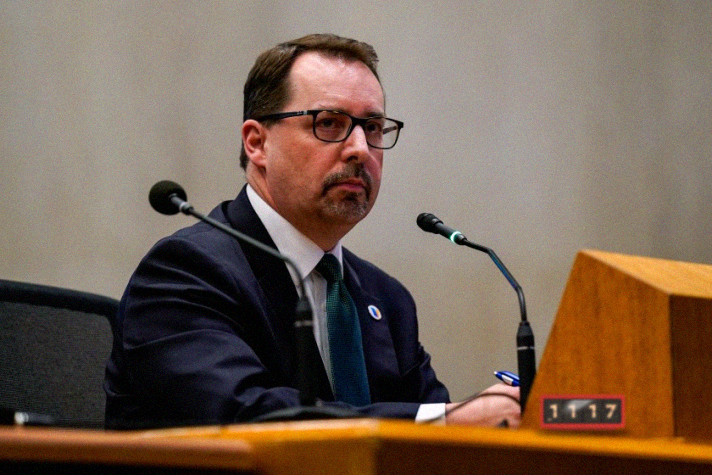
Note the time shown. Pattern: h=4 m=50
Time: h=11 m=17
